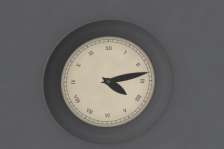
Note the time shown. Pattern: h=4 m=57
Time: h=4 m=13
